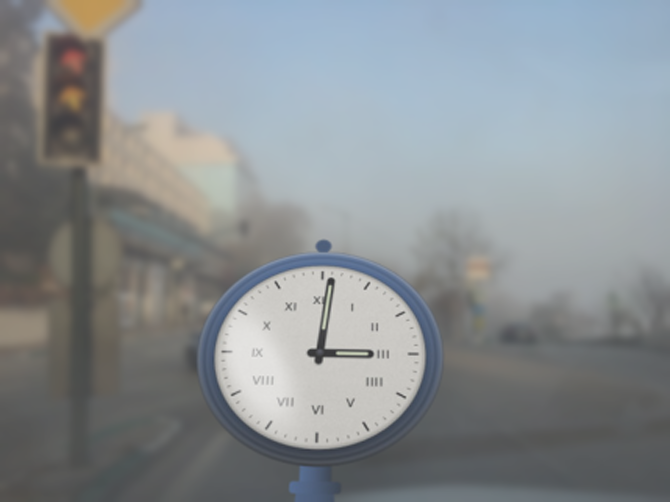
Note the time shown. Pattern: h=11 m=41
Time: h=3 m=1
